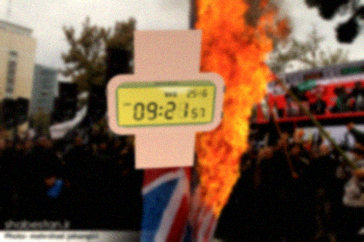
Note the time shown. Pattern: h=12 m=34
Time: h=9 m=21
